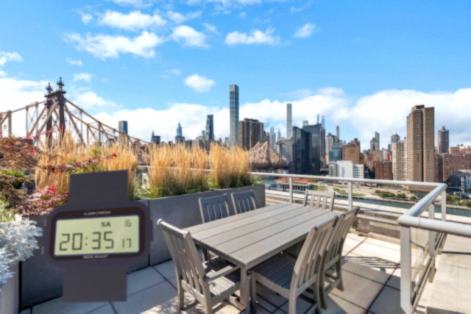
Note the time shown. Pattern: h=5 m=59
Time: h=20 m=35
